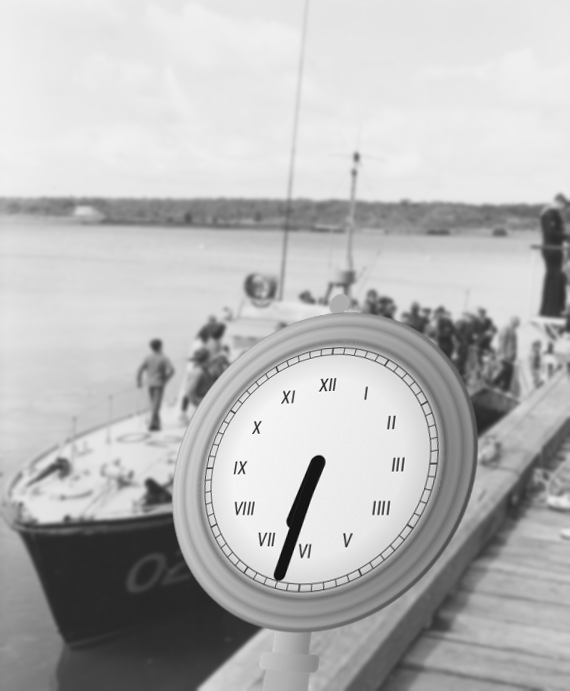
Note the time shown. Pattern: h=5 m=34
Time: h=6 m=32
